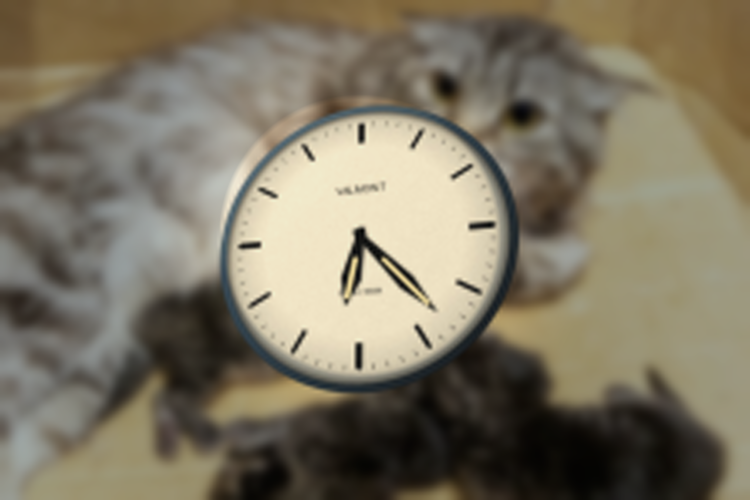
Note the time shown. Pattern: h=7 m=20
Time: h=6 m=23
